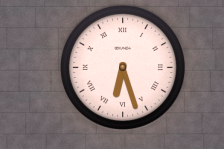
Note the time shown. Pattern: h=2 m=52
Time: h=6 m=27
